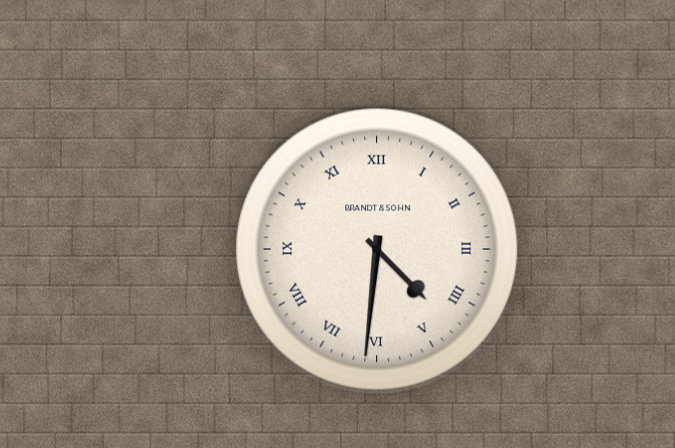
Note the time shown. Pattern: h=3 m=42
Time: h=4 m=31
